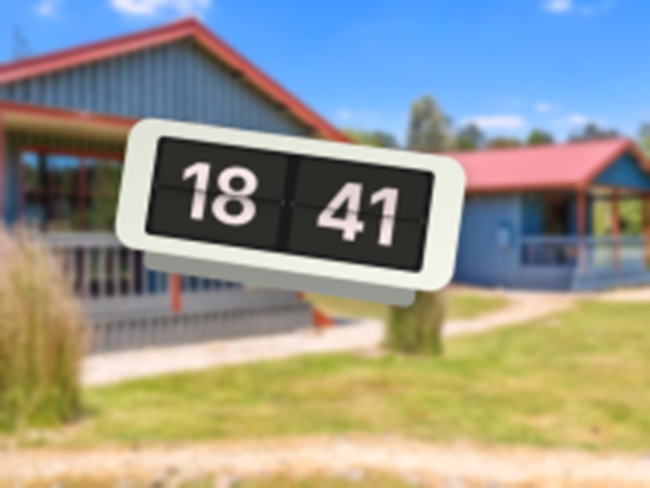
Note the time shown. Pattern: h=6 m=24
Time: h=18 m=41
